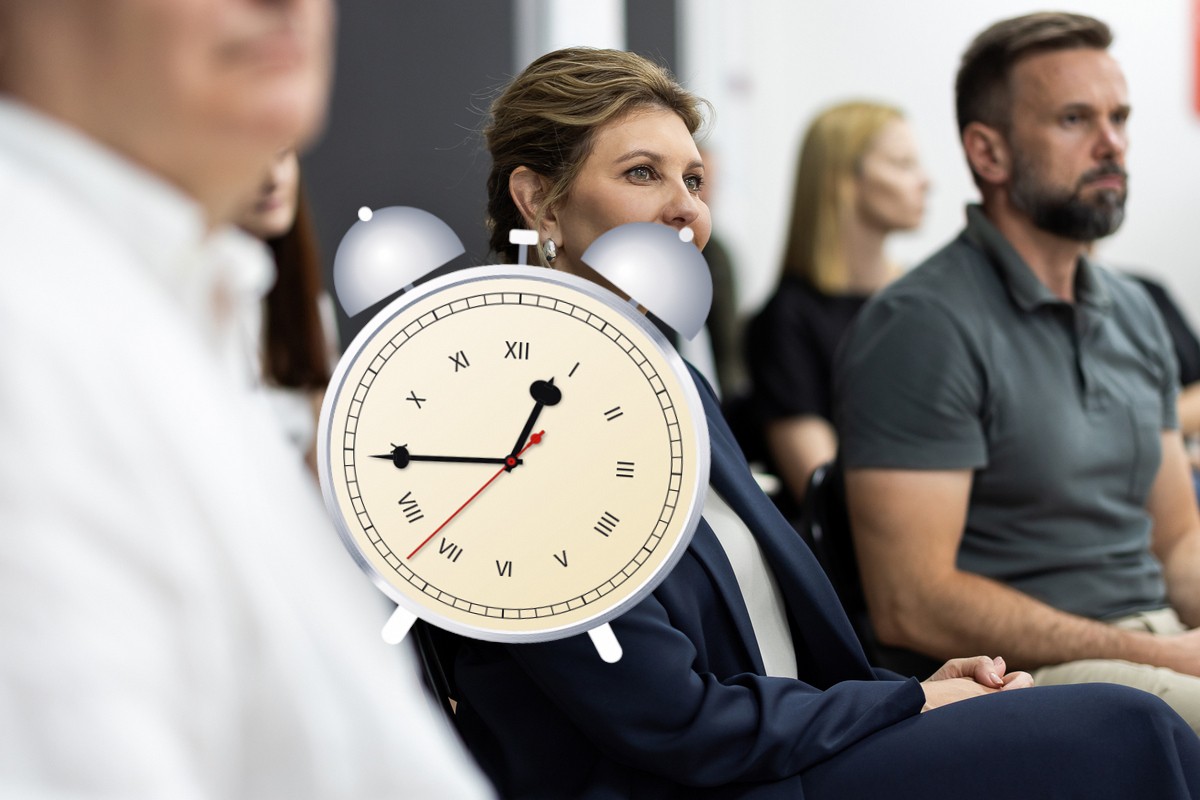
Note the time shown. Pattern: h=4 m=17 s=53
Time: h=12 m=44 s=37
